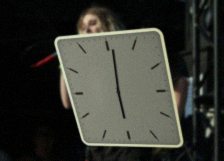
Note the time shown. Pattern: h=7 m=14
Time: h=6 m=1
